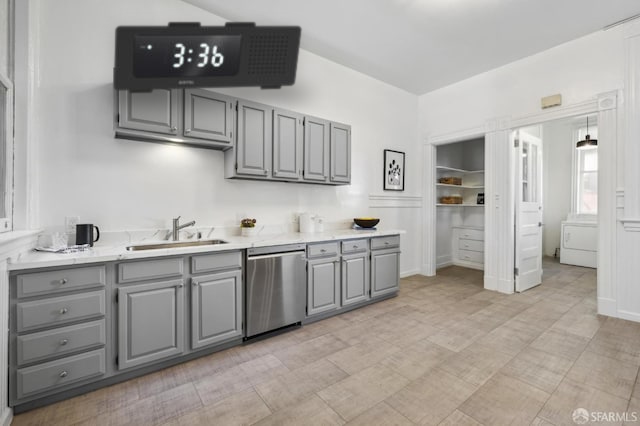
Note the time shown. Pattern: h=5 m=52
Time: h=3 m=36
